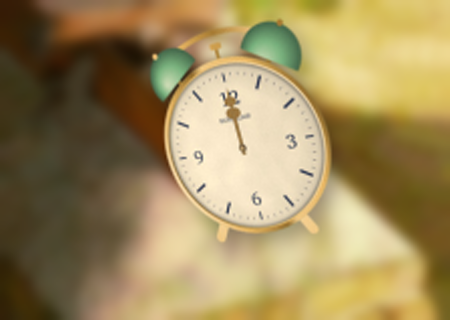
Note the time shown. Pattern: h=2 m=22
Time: h=12 m=0
